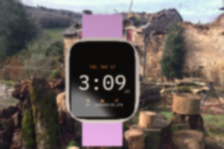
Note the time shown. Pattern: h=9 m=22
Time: h=3 m=9
